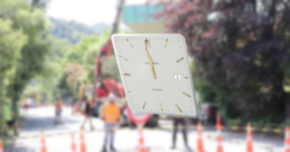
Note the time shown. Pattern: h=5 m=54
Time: h=11 m=59
